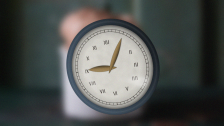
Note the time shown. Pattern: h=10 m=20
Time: h=9 m=5
